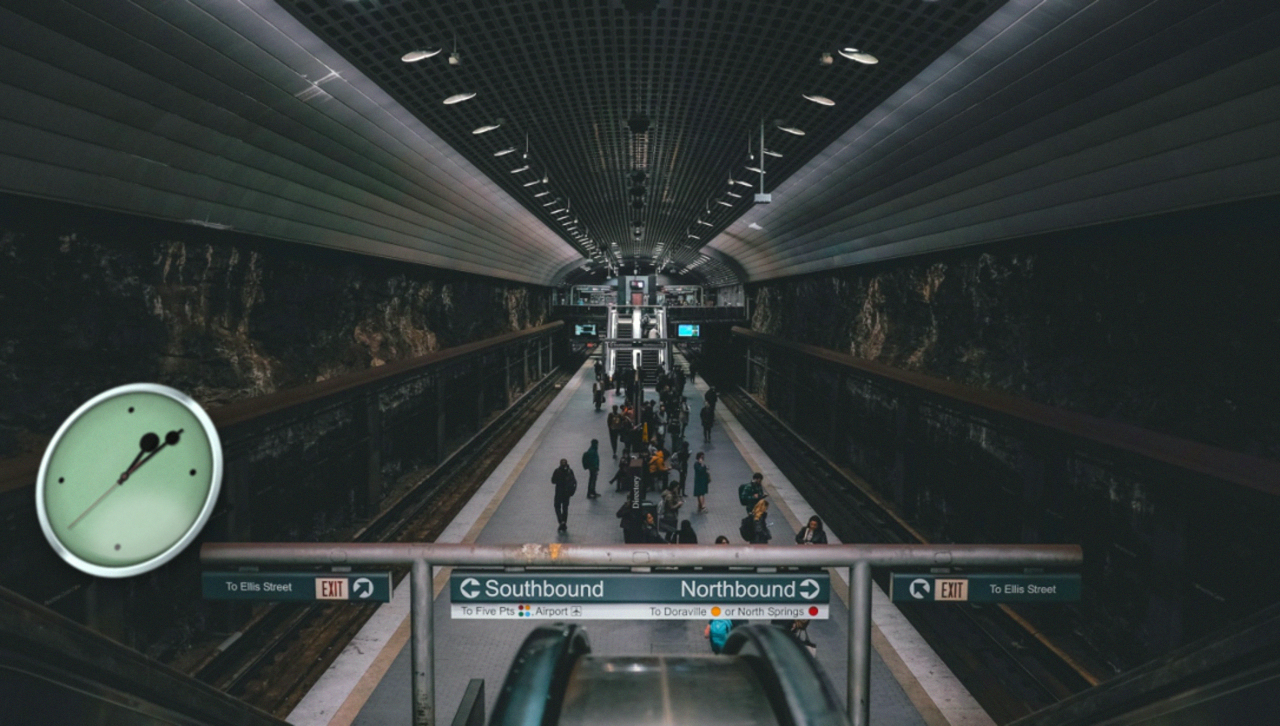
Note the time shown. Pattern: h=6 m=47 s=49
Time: h=1 m=8 s=38
